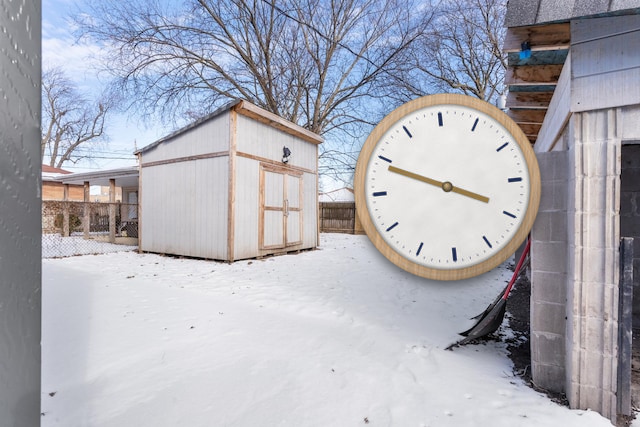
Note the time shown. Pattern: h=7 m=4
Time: h=3 m=49
